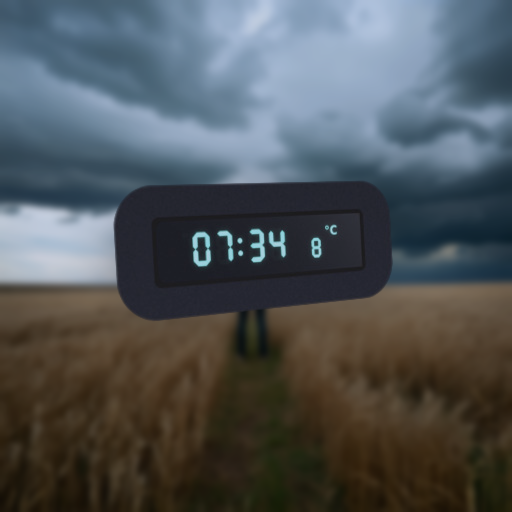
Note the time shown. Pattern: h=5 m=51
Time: h=7 m=34
